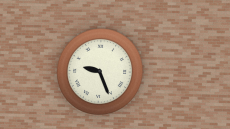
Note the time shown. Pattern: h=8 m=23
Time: h=9 m=26
